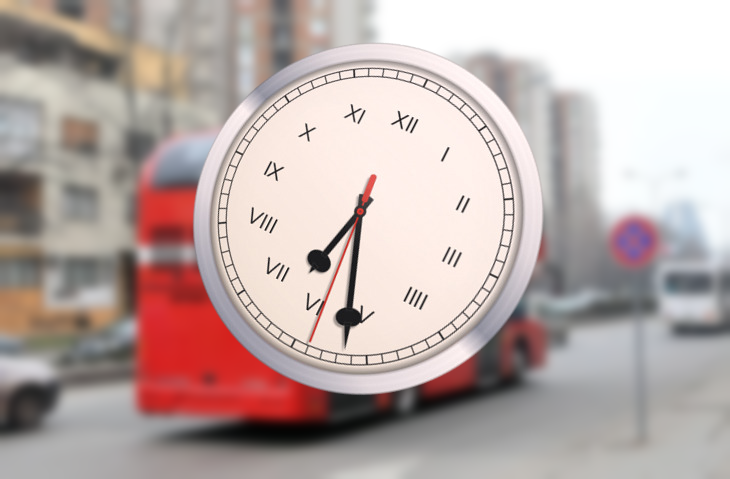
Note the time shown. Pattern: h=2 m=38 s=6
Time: h=6 m=26 s=29
